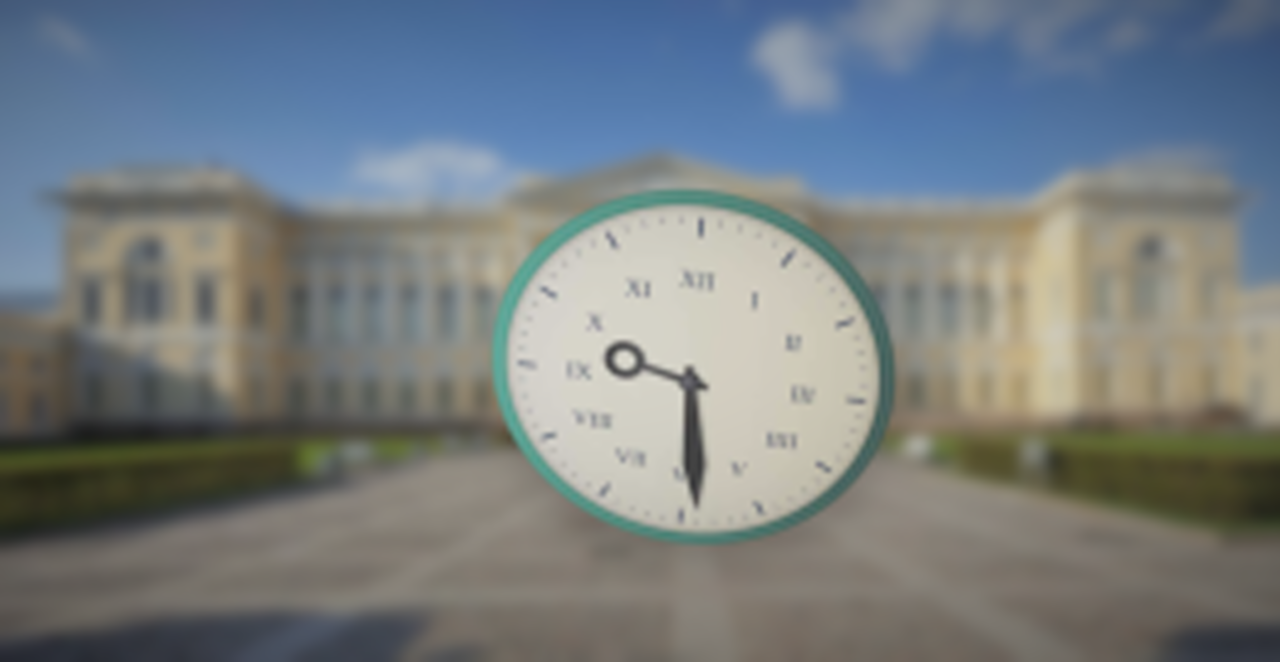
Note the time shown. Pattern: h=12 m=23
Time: h=9 m=29
